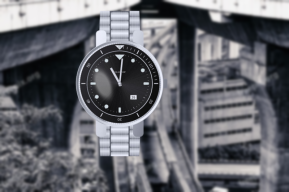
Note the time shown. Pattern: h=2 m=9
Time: h=11 m=1
